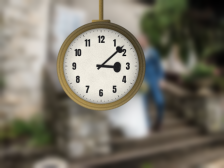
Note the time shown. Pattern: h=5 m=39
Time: h=3 m=8
